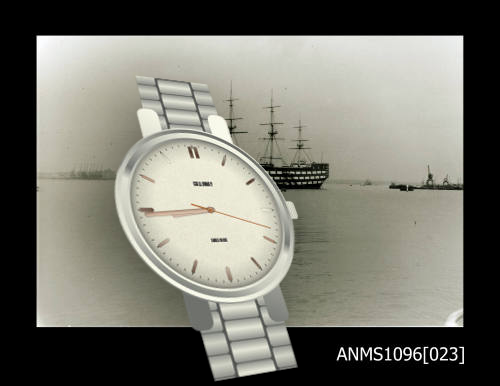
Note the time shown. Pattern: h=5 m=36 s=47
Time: h=8 m=44 s=18
